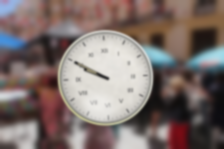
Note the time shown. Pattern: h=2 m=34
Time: h=9 m=50
